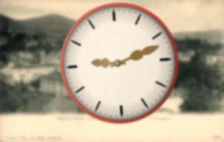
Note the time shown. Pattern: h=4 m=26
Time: h=9 m=12
